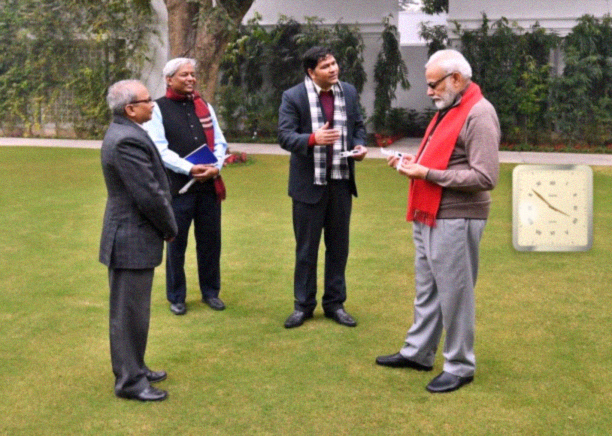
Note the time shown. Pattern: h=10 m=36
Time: h=3 m=52
